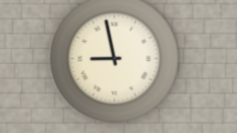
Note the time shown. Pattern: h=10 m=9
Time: h=8 m=58
